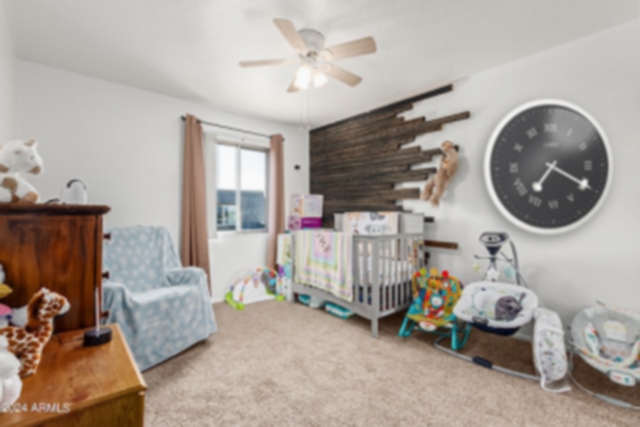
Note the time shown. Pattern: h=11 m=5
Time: h=7 m=20
